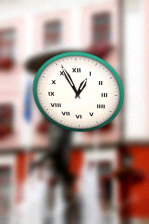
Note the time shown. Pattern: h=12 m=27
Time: h=12 m=56
